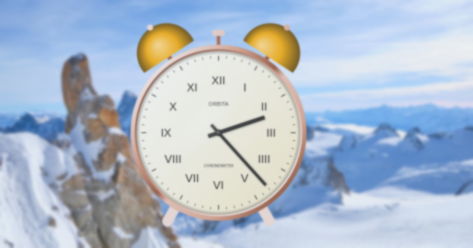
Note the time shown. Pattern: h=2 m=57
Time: h=2 m=23
